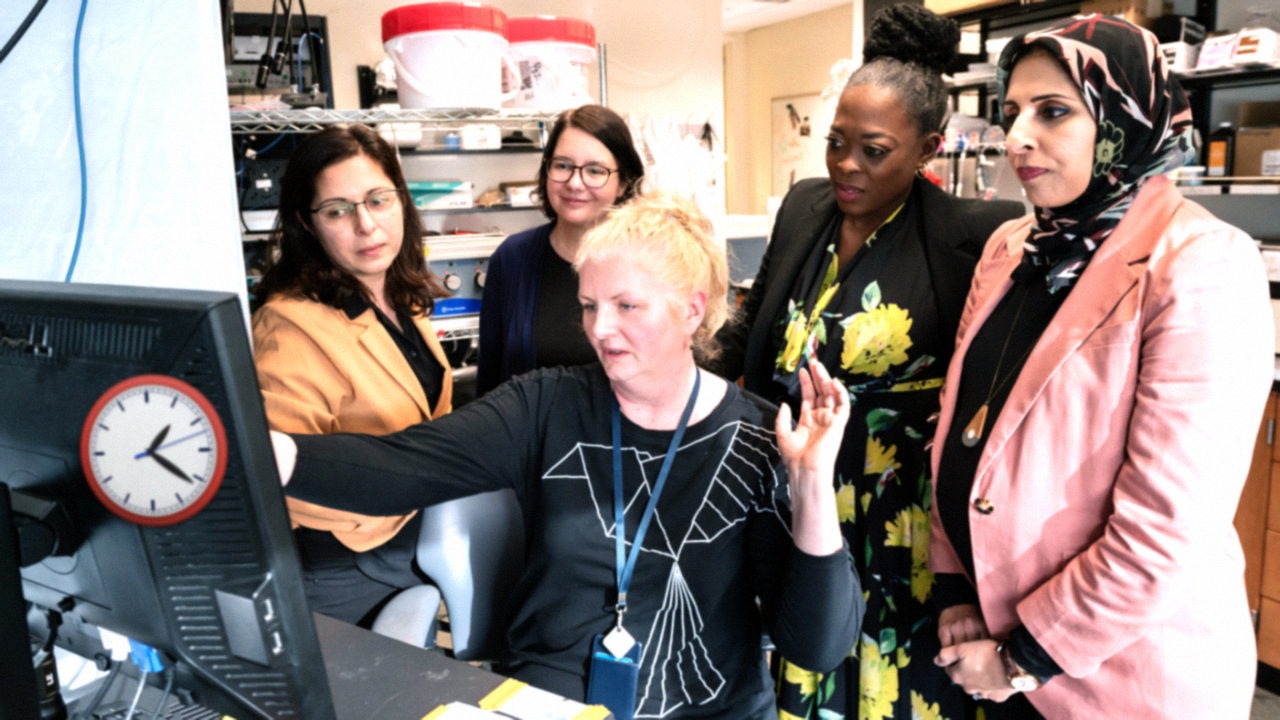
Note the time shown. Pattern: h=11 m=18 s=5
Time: h=1 m=21 s=12
